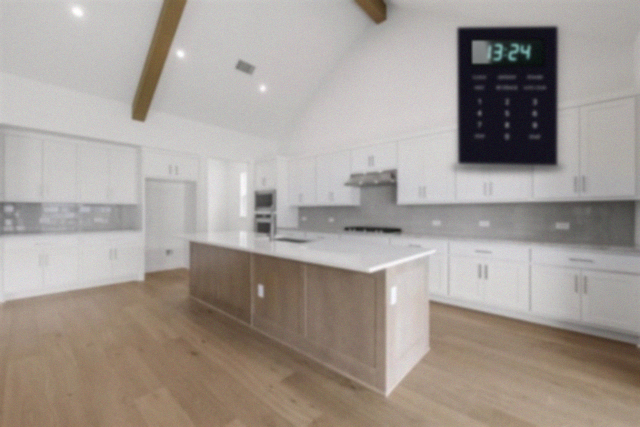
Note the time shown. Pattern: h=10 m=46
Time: h=13 m=24
